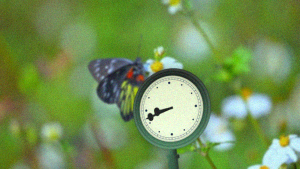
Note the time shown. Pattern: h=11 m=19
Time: h=8 m=42
